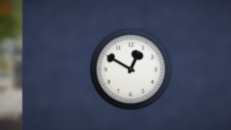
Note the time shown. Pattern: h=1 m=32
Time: h=12 m=50
